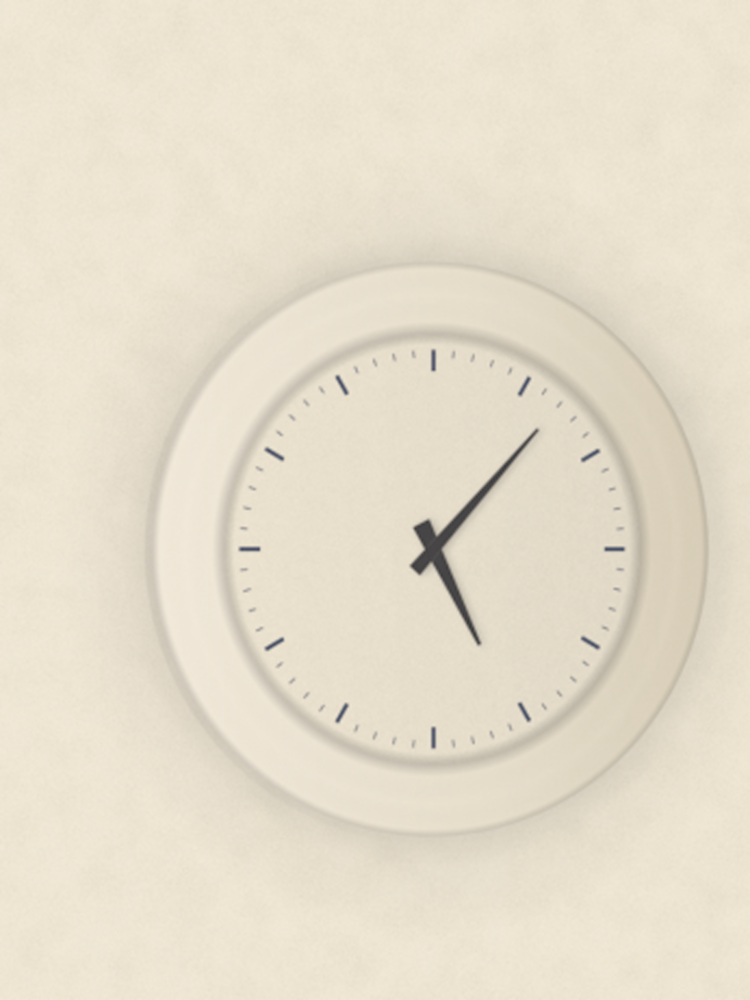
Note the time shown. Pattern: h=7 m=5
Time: h=5 m=7
